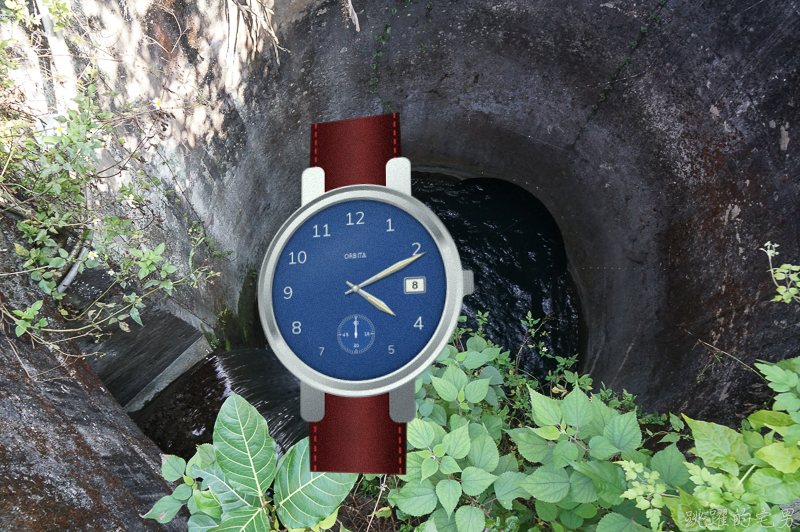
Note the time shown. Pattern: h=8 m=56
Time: h=4 m=11
